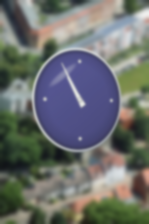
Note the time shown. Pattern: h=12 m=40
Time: h=10 m=55
